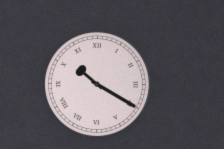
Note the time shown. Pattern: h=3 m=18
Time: h=10 m=20
